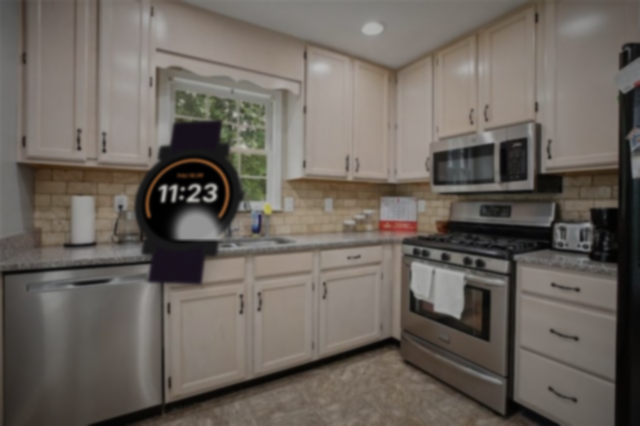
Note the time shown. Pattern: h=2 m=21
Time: h=11 m=23
